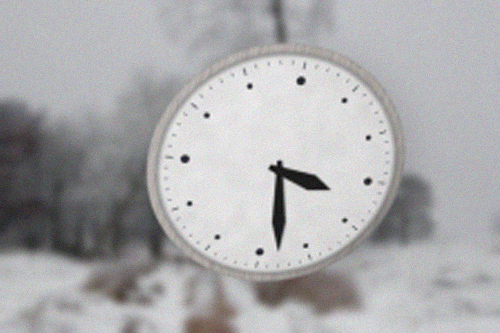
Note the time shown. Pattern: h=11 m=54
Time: h=3 m=28
